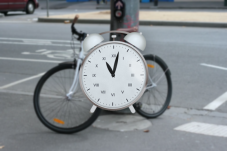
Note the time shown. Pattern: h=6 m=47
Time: h=11 m=2
